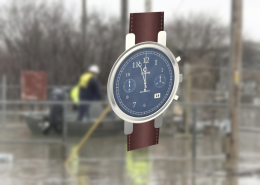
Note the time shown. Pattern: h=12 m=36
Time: h=11 m=57
